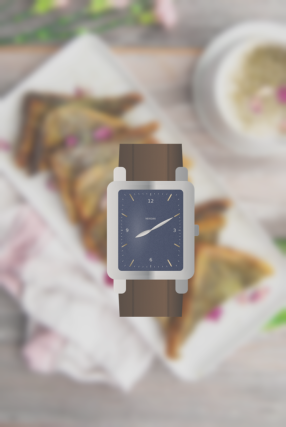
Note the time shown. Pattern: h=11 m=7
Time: h=8 m=10
